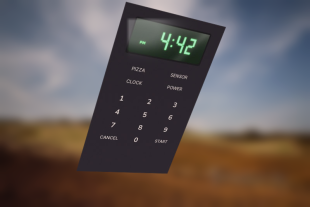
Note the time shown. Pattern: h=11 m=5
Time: h=4 m=42
